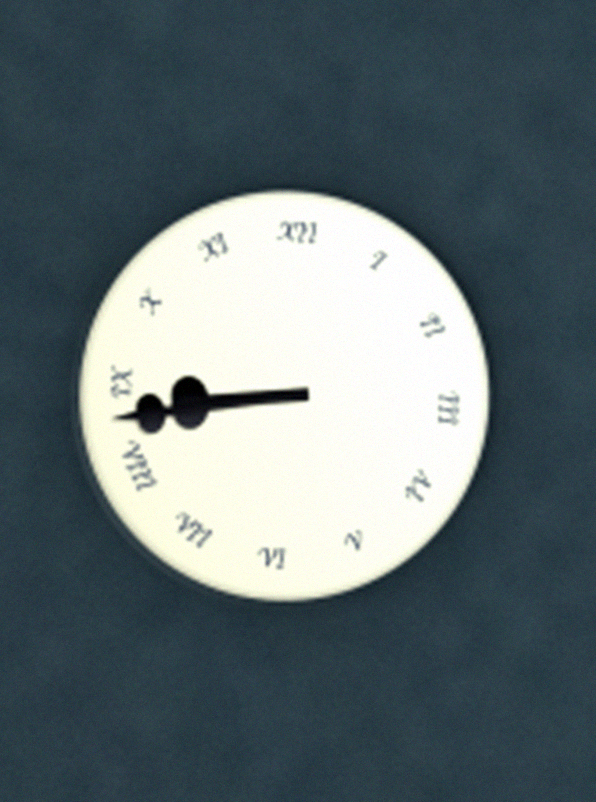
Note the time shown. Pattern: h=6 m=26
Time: h=8 m=43
